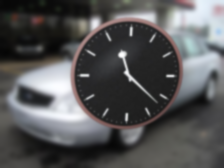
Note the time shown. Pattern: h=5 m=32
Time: h=11 m=22
